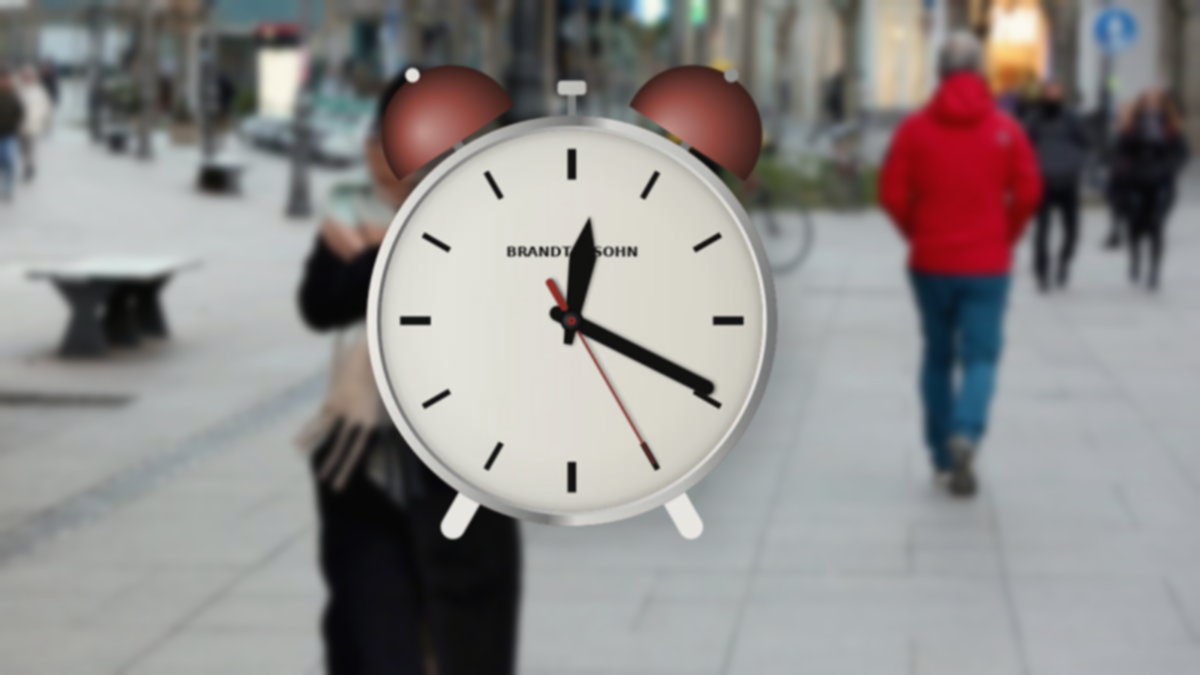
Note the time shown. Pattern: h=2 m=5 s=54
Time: h=12 m=19 s=25
